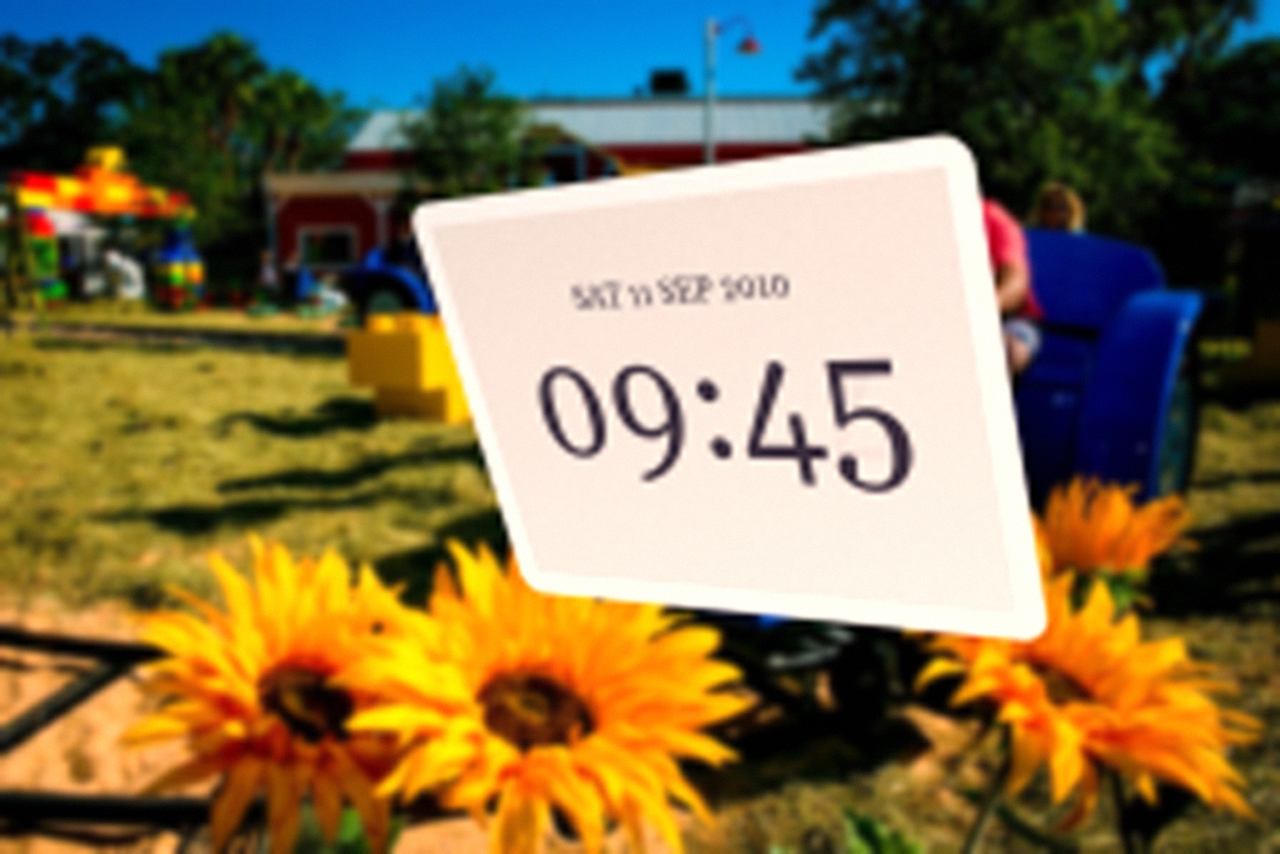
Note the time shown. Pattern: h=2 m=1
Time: h=9 m=45
